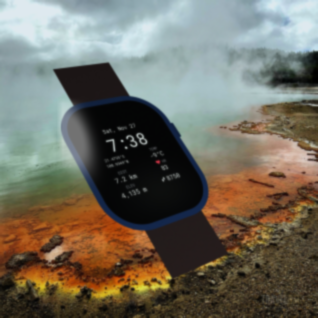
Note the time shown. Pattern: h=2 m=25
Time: h=7 m=38
